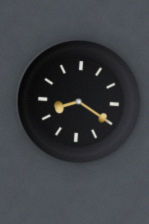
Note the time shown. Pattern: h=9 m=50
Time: h=8 m=20
